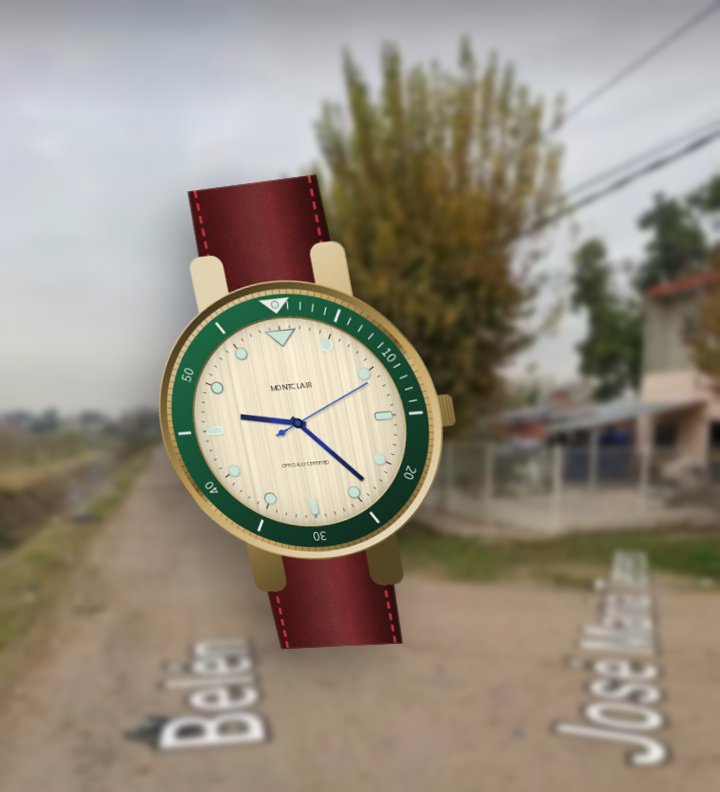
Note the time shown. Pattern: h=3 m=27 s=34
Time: h=9 m=23 s=11
